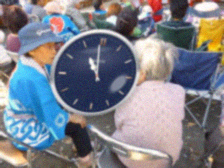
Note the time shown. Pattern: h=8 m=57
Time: h=10 m=59
